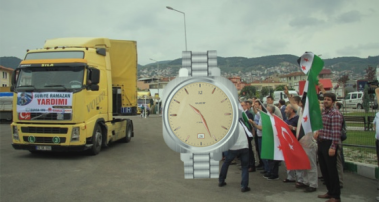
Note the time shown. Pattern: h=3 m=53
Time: h=10 m=26
